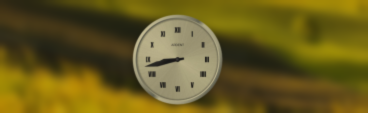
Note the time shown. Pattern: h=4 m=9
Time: h=8 m=43
